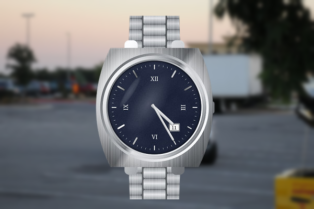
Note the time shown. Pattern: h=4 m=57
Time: h=4 m=25
